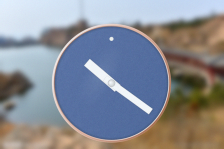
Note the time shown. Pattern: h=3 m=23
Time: h=10 m=21
